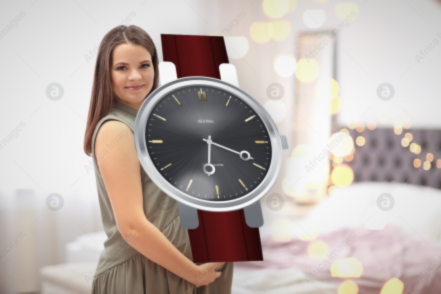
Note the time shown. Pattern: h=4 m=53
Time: h=6 m=19
